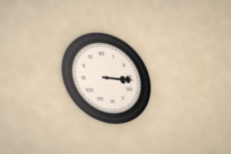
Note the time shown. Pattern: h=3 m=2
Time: h=3 m=16
